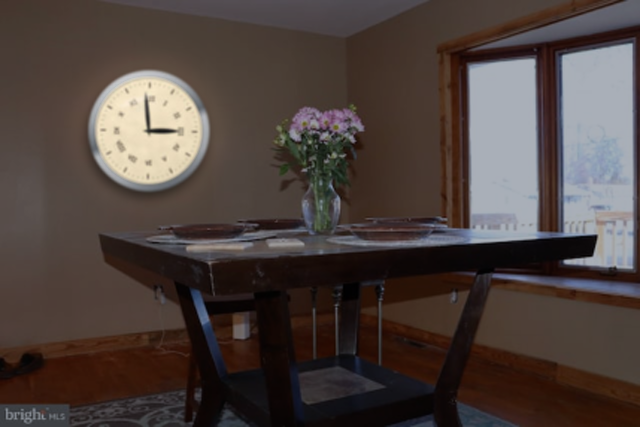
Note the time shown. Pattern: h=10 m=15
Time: h=2 m=59
